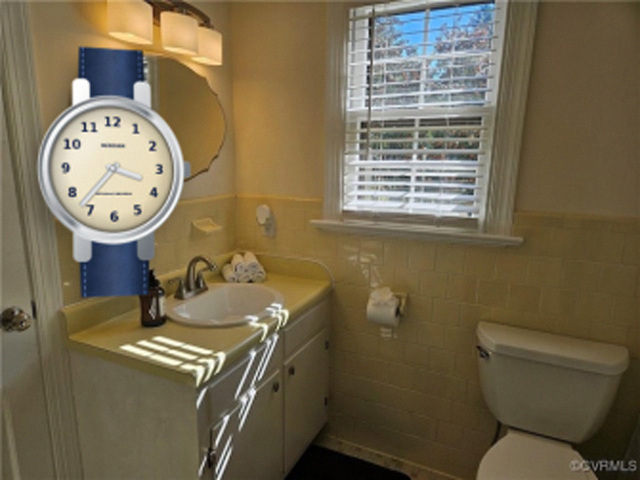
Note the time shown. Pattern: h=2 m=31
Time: h=3 m=37
